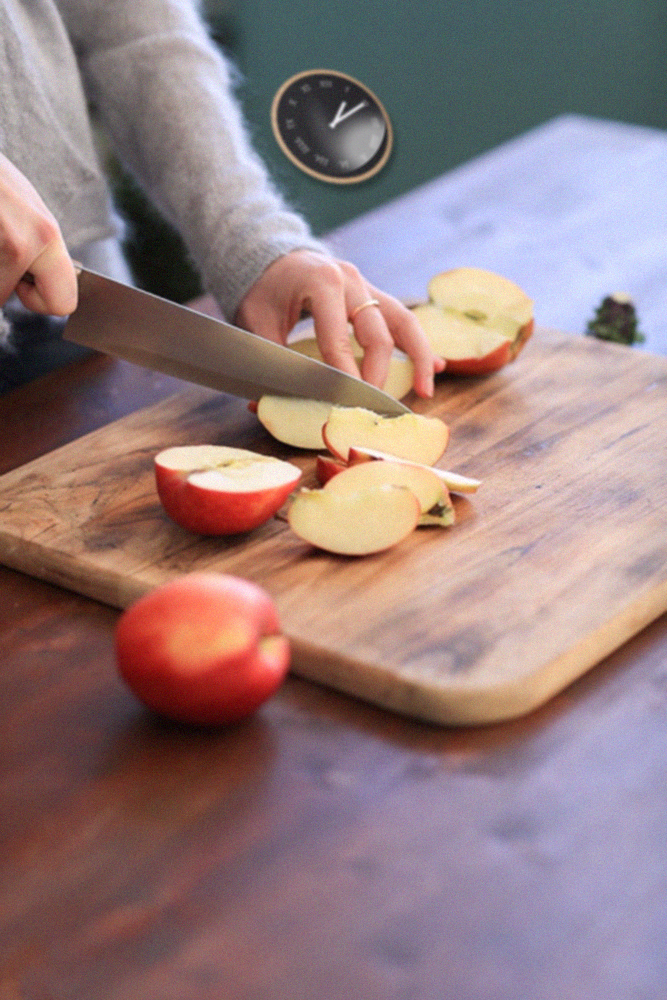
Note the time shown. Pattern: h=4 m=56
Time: h=1 m=10
